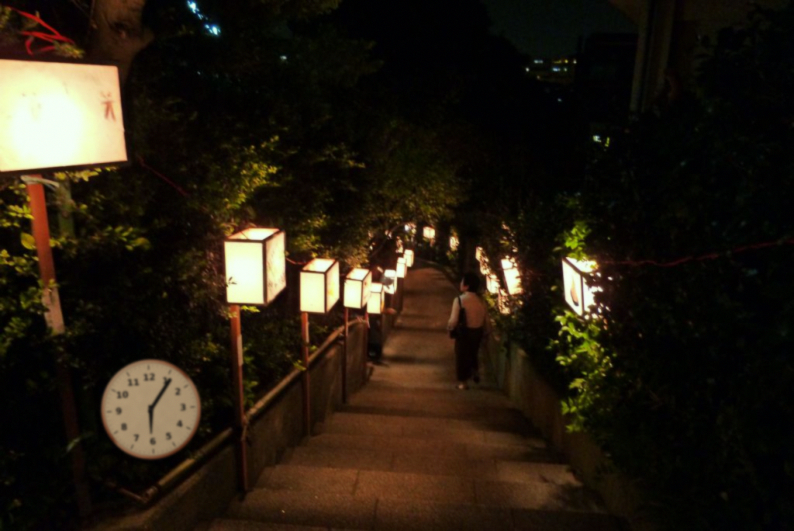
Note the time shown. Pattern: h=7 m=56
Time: h=6 m=6
